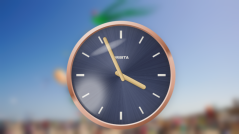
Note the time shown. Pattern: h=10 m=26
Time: h=3 m=56
